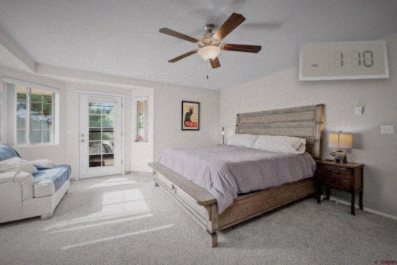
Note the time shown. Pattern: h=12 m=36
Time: h=1 m=10
